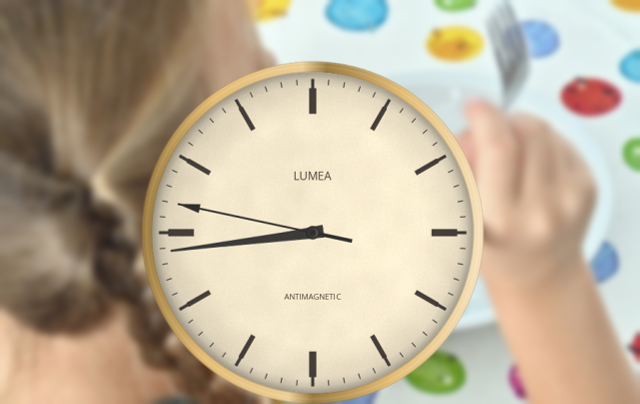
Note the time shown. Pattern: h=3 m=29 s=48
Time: h=8 m=43 s=47
